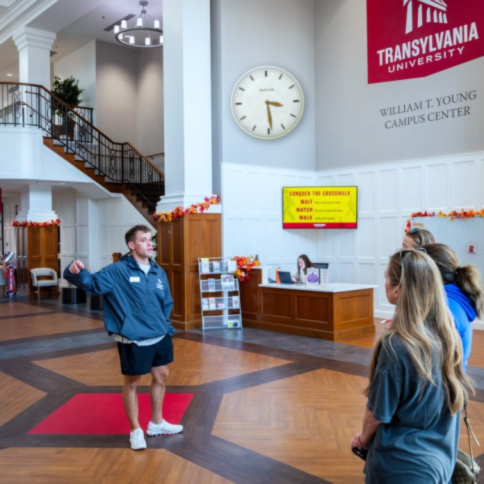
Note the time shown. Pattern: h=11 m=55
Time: h=3 m=29
